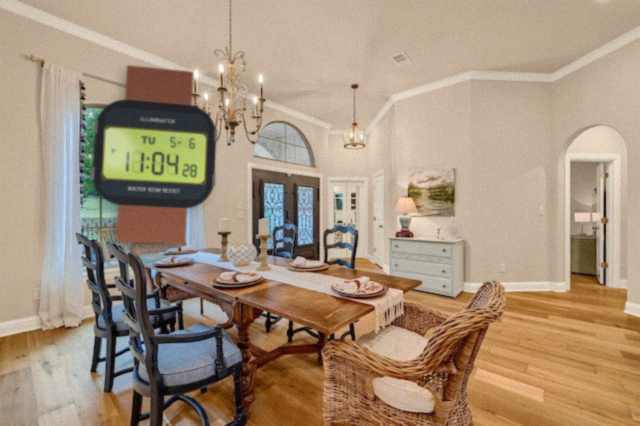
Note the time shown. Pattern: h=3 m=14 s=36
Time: h=11 m=4 s=28
